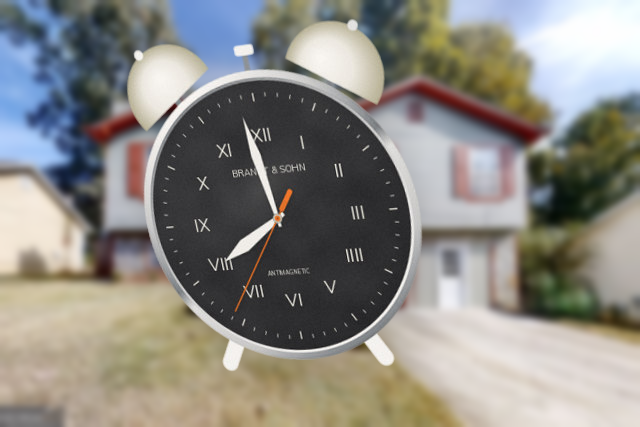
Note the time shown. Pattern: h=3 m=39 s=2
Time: h=7 m=58 s=36
